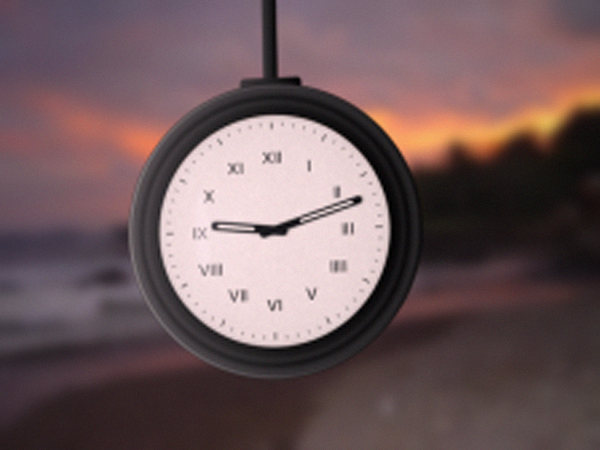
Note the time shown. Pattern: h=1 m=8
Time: h=9 m=12
